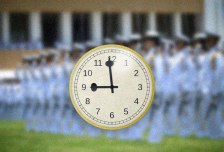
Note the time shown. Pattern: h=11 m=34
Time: h=8 m=59
